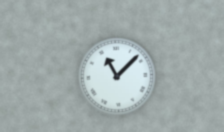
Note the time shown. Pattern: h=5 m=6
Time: h=11 m=8
